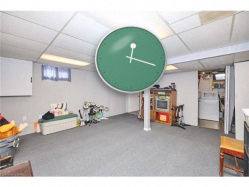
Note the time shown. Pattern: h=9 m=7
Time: h=12 m=18
